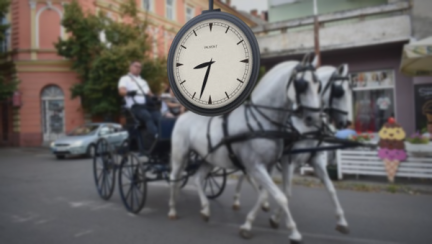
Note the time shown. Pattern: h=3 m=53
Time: h=8 m=33
